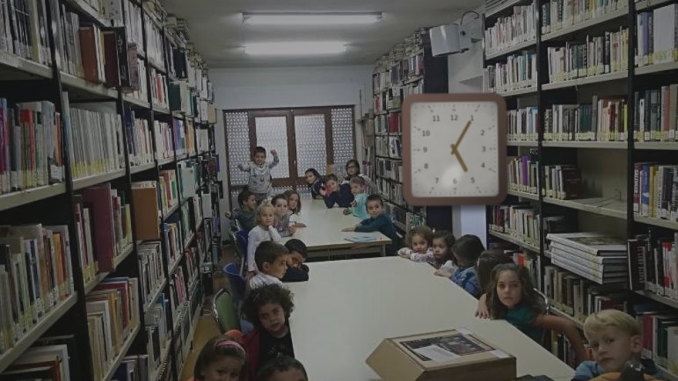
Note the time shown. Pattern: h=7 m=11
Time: h=5 m=5
